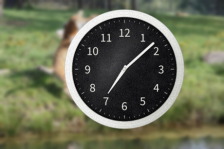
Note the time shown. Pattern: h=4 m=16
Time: h=7 m=8
